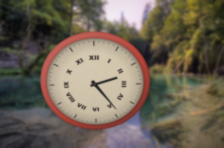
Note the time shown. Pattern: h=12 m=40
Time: h=2 m=24
